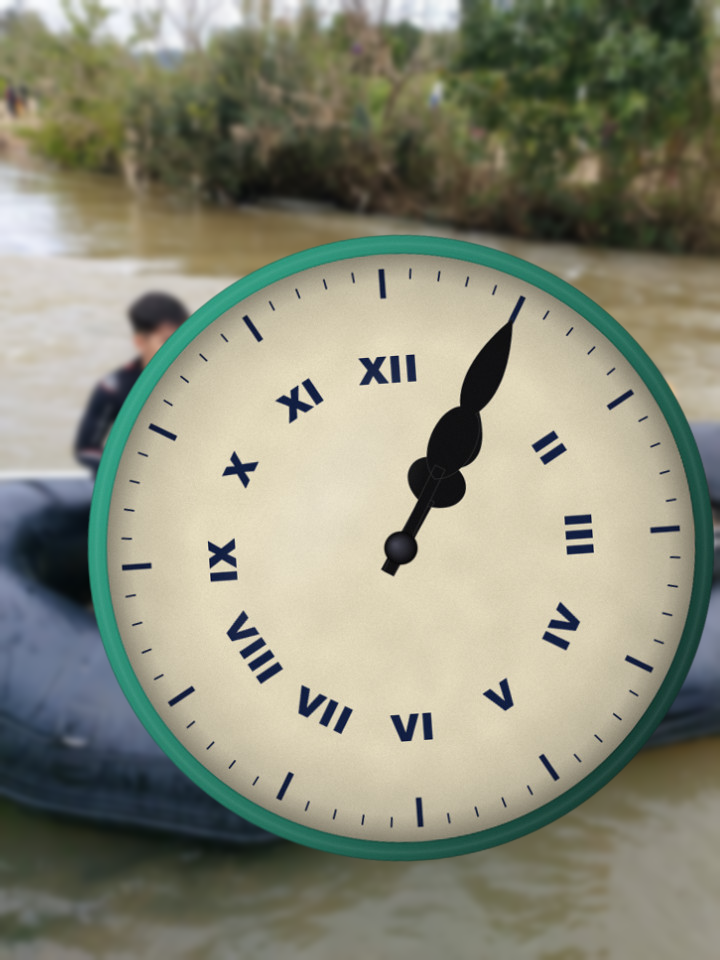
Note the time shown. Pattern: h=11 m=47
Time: h=1 m=5
